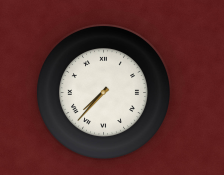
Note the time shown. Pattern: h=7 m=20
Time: h=7 m=37
